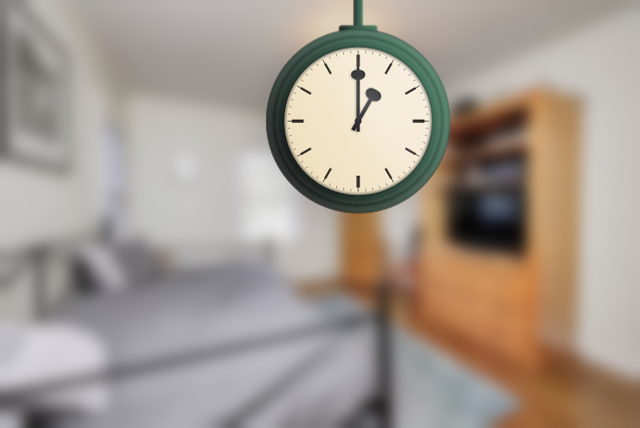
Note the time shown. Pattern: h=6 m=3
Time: h=1 m=0
